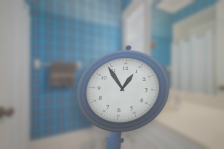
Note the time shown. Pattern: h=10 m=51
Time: h=12 m=54
